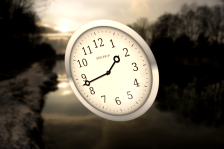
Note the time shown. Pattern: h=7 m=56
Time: h=1 m=43
